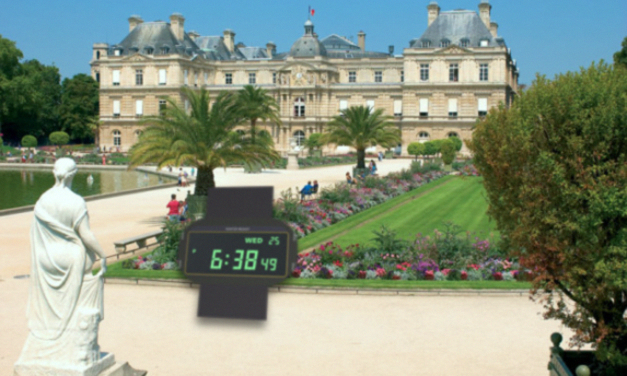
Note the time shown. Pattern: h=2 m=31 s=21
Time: h=6 m=38 s=49
